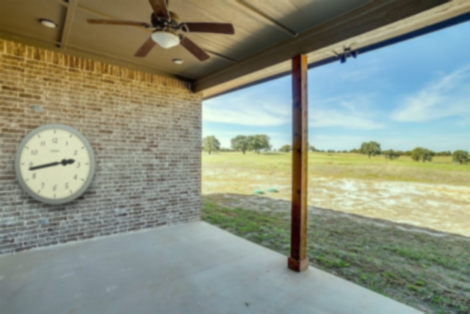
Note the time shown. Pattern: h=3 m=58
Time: h=2 m=43
